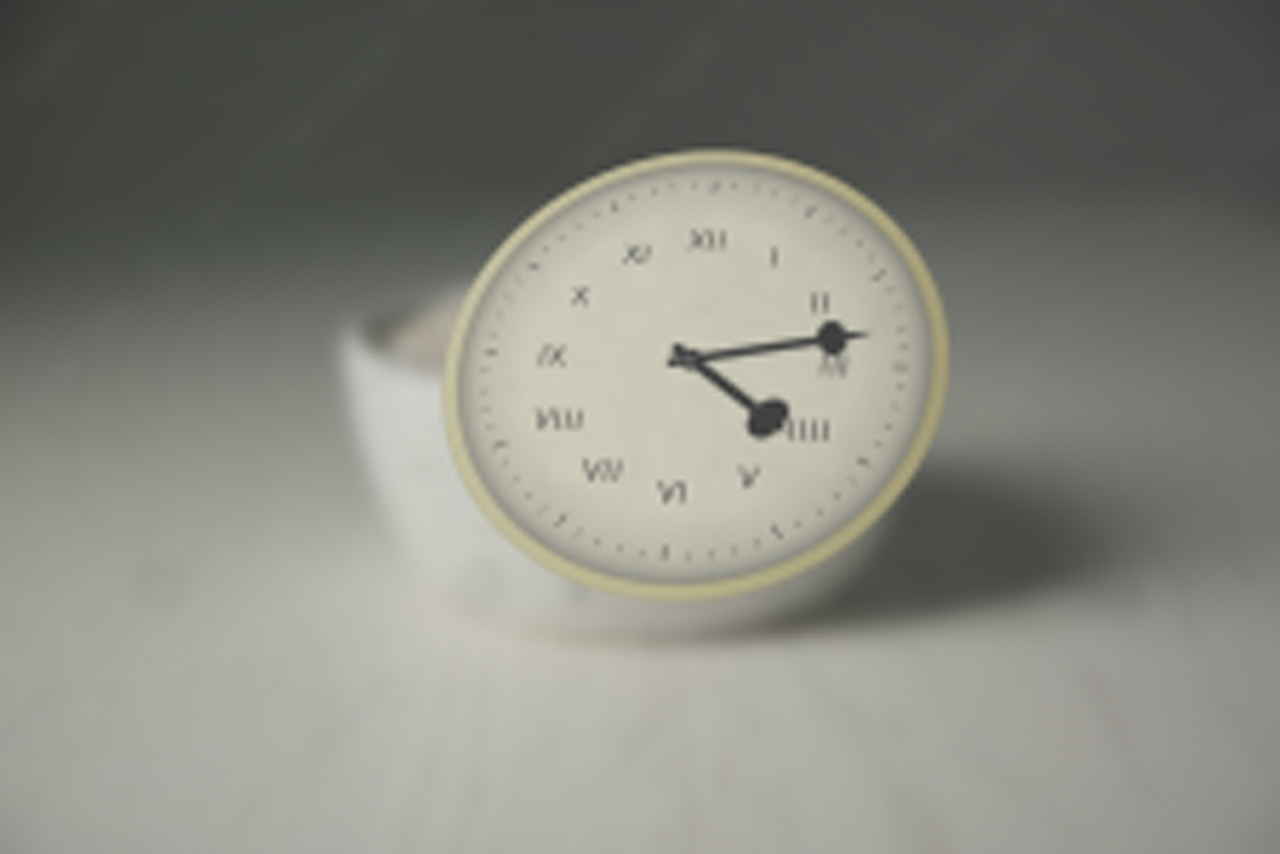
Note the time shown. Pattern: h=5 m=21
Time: h=4 m=13
